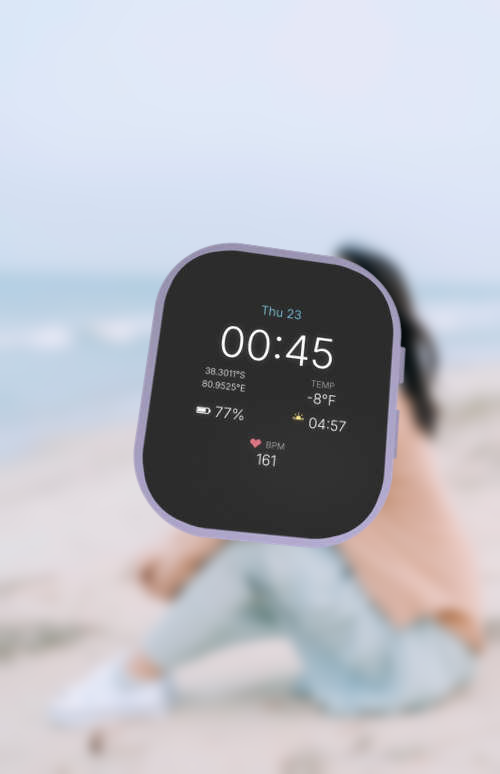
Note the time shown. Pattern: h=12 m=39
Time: h=0 m=45
